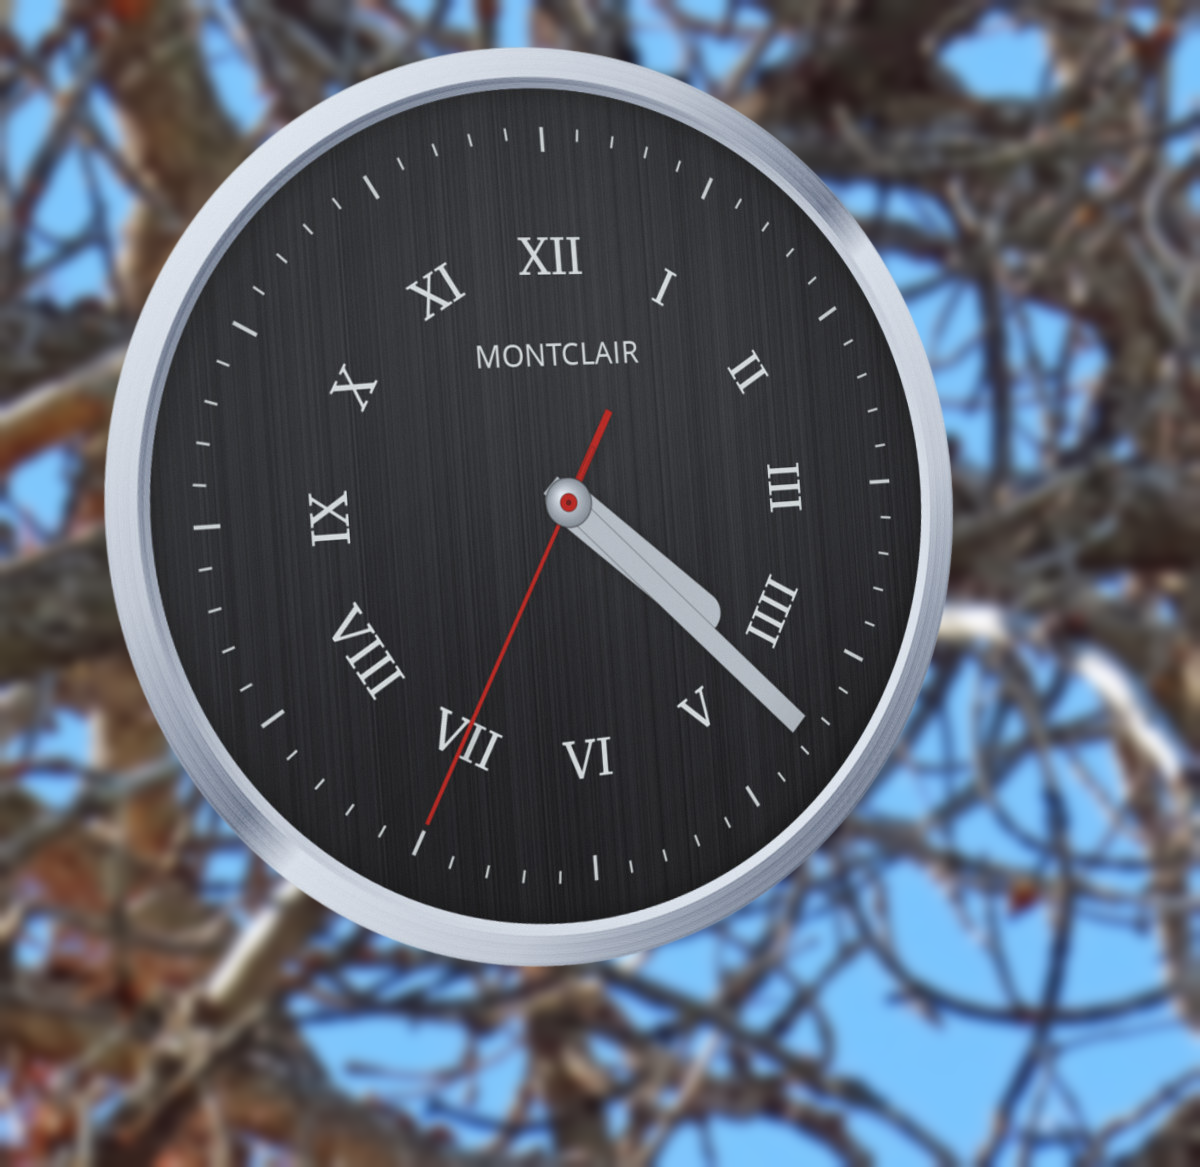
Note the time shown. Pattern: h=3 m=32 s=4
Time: h=4 m=22 s=35
